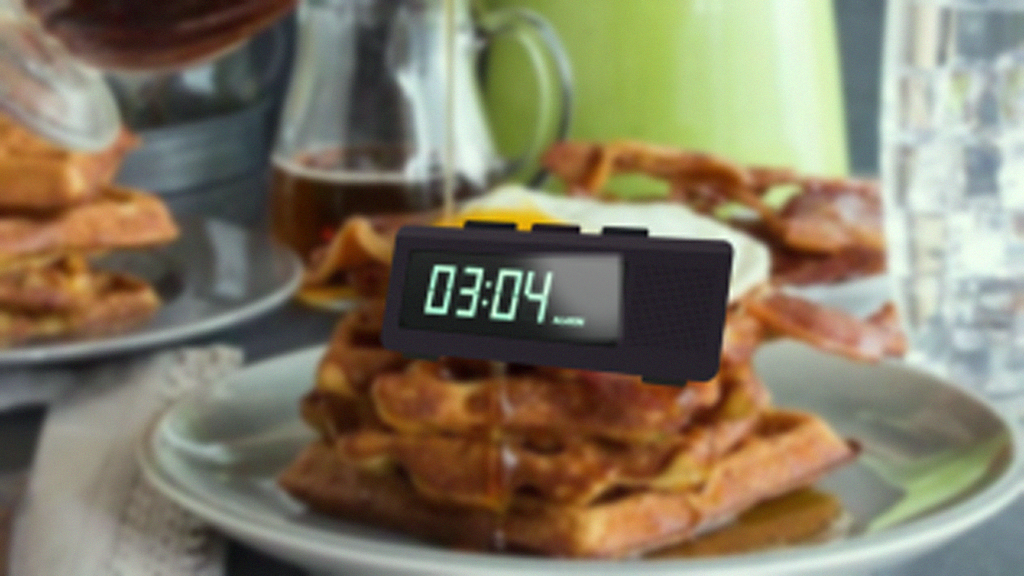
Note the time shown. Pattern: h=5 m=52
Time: h=3 m=4
